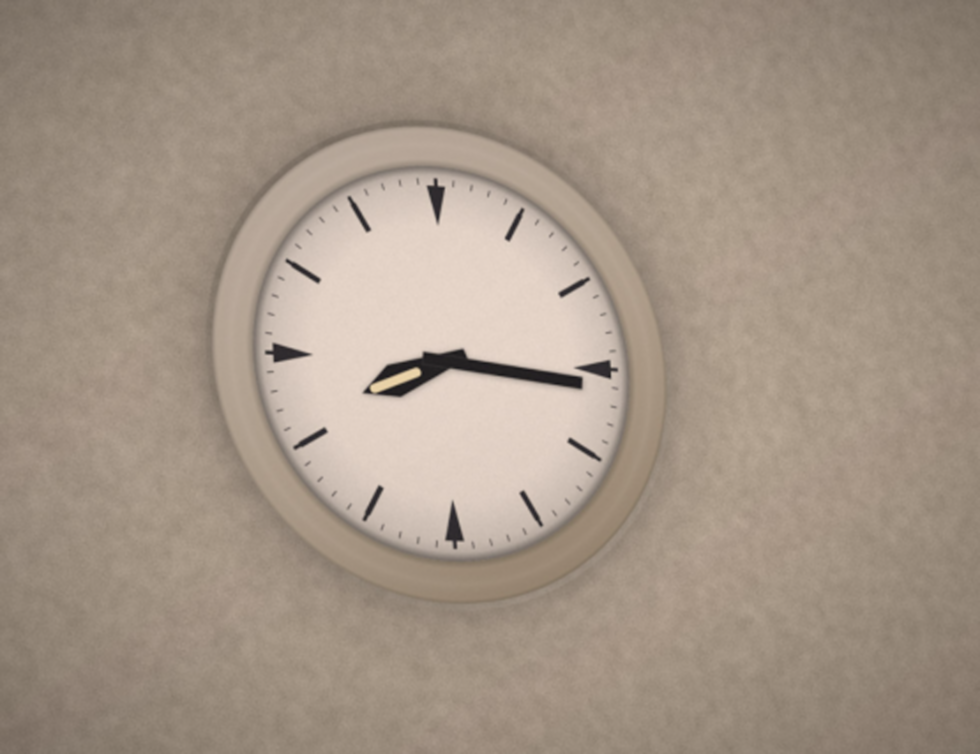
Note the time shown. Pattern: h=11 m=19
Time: h=8 m=16
